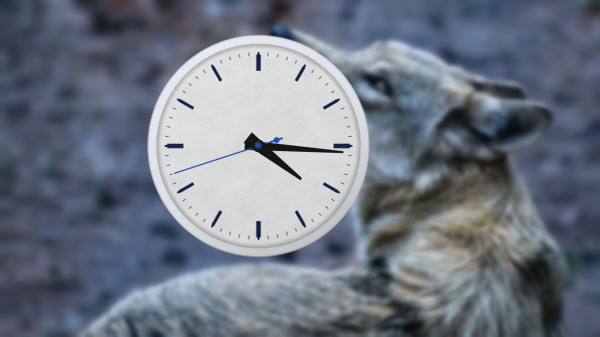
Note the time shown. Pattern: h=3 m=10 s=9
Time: h=4 m=15 s=42
